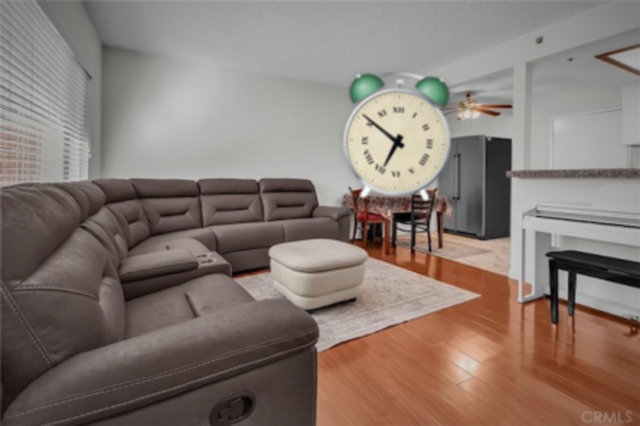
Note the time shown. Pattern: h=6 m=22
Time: h=6 m=51
